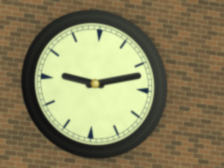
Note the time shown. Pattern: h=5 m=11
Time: h=9 m=12
